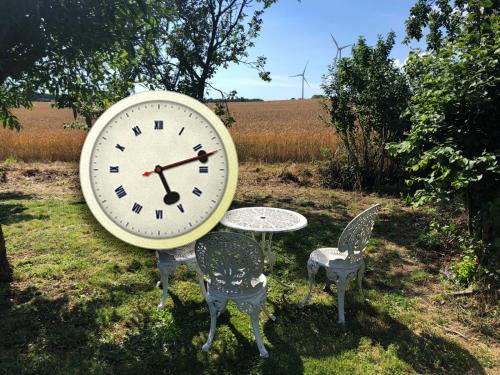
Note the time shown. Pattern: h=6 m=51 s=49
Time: h=5 m=12 s=12
